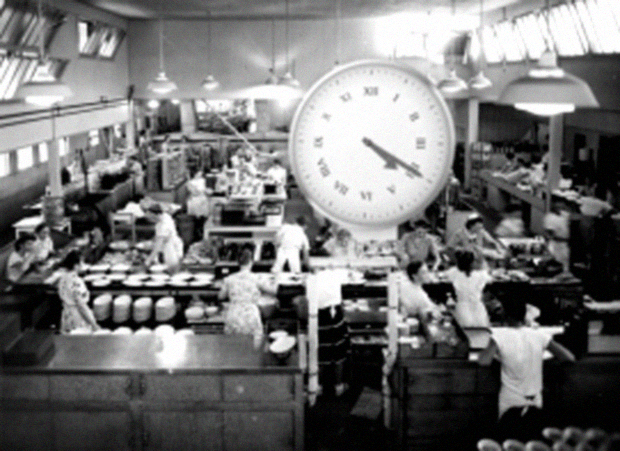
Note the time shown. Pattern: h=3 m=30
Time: h=4 m=20
